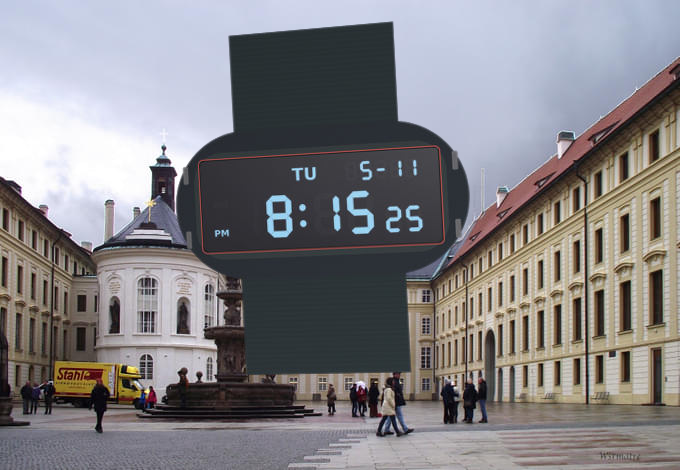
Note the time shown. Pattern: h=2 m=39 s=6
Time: h=8 m=15 s=25
